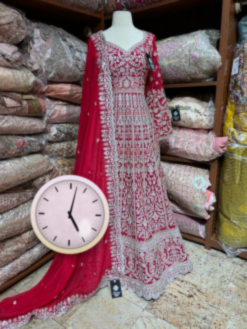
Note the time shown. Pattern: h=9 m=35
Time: h=5 m=2
